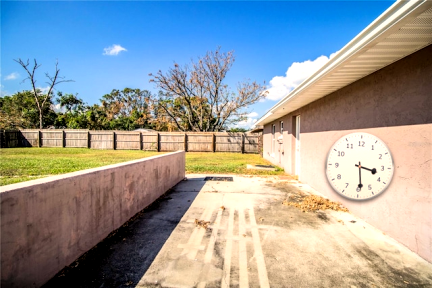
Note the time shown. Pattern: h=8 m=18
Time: h=3 m=29
